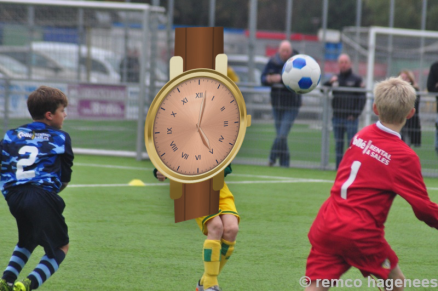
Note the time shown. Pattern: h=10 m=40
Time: h=5 m=2
